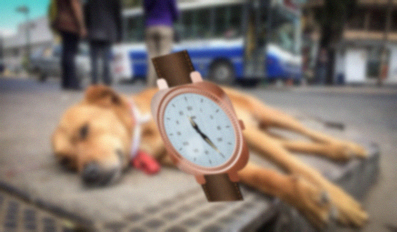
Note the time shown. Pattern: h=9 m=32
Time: h=11 m=25
